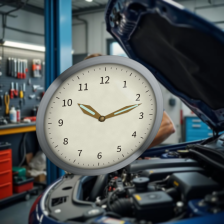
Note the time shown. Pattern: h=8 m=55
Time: h=10 m=12
